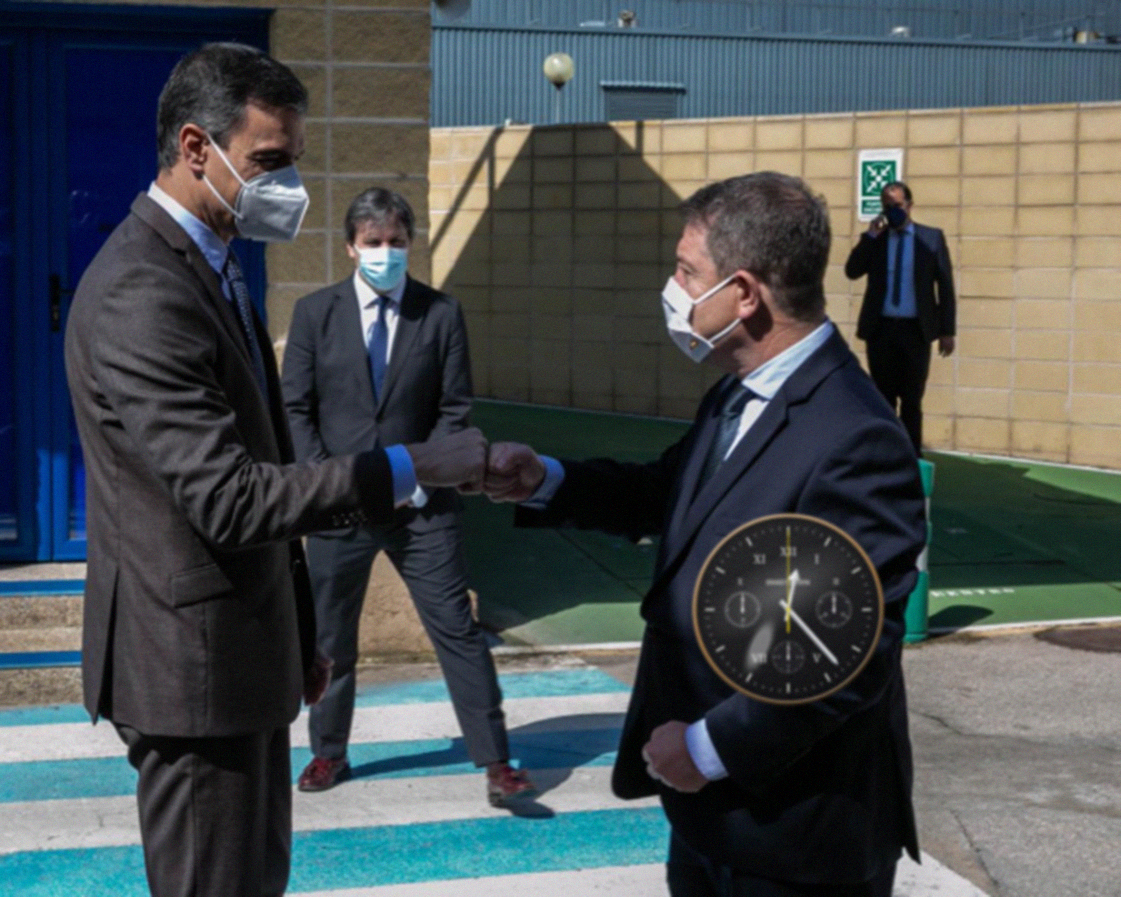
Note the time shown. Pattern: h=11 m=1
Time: h=12 m=23
